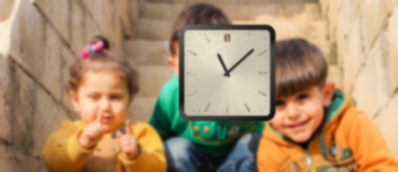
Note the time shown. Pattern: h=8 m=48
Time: h=11 m=8
